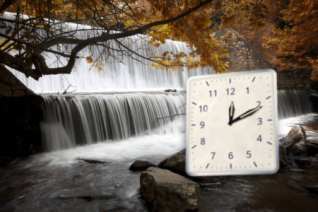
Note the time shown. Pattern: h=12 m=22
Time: h=12 m=11
